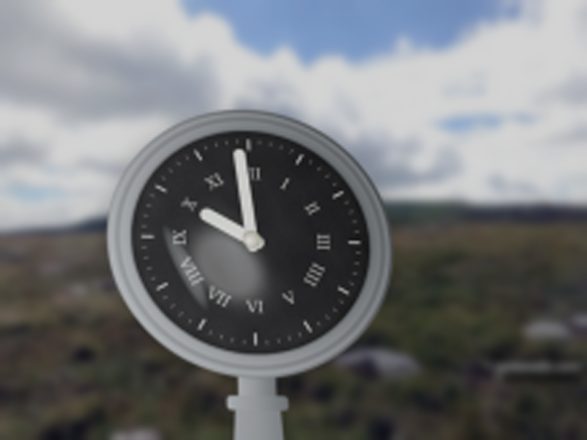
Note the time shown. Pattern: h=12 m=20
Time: h=9 m=59
